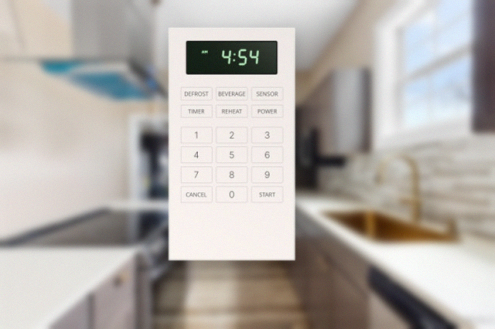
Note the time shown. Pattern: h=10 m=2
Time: h=4 m=54
